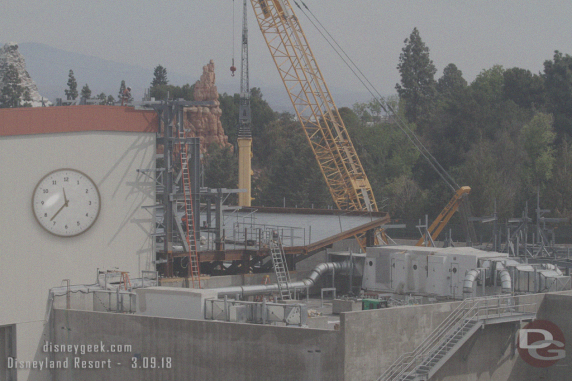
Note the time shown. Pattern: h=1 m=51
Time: h=11 m=37
